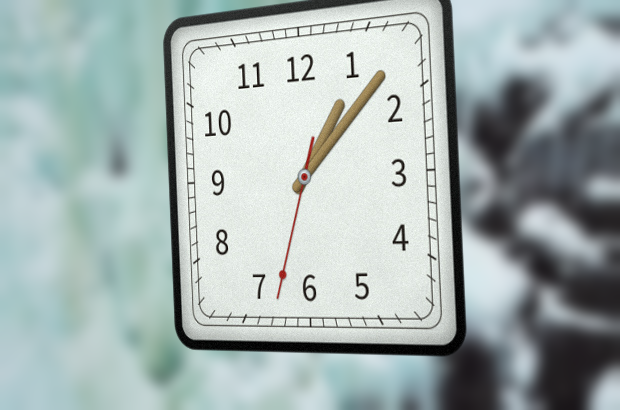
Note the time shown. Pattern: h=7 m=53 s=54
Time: h=1 m=7 s=33
